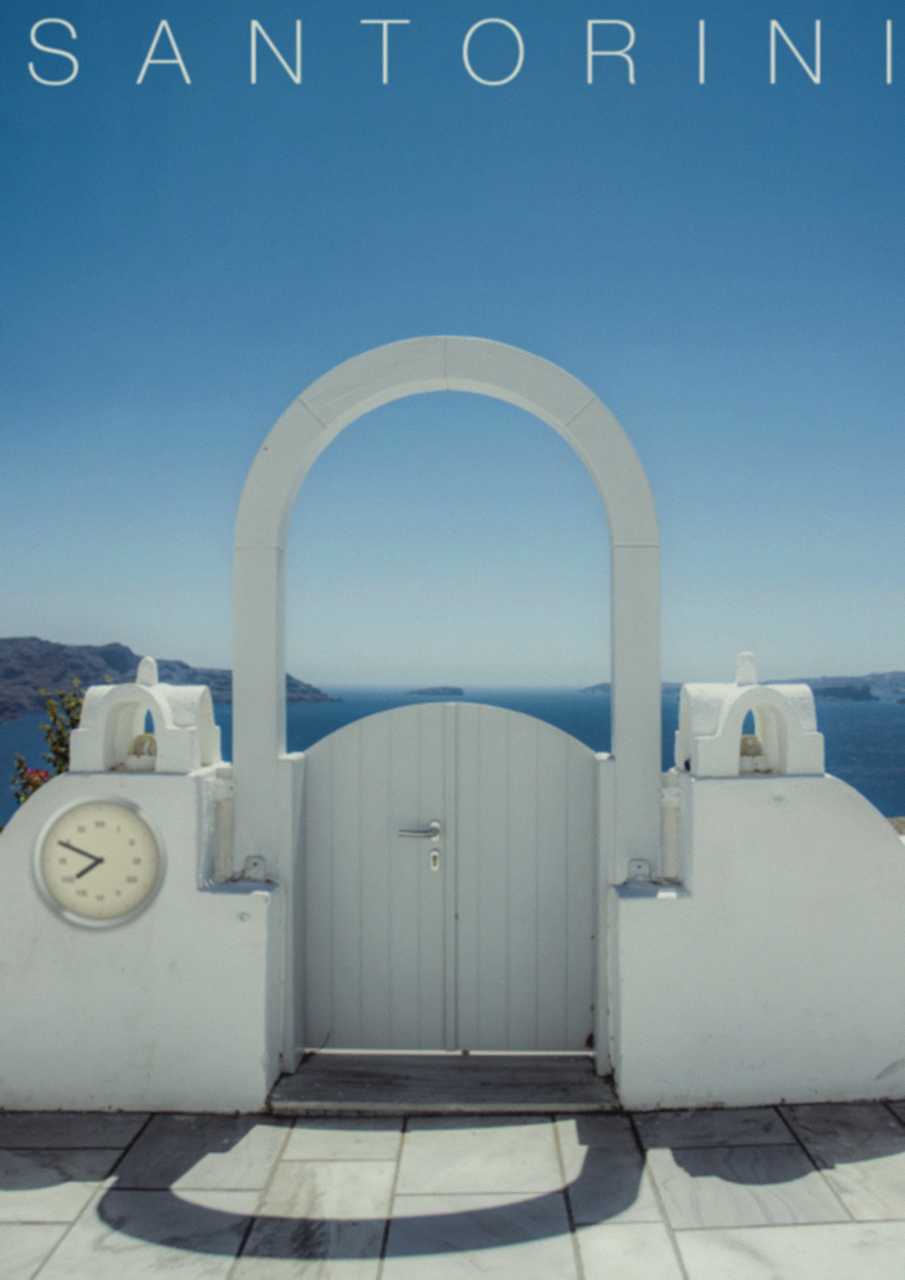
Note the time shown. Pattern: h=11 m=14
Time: h=7 m=49
